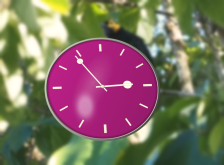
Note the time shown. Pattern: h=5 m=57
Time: h=2 m=54
